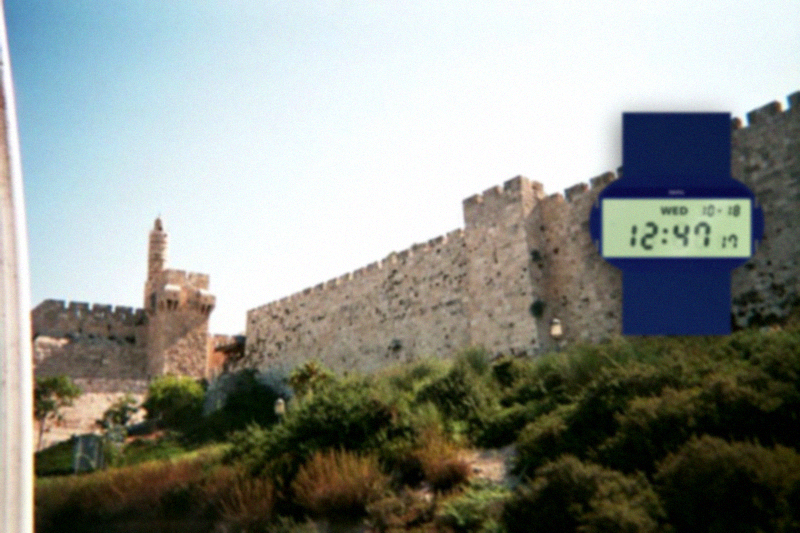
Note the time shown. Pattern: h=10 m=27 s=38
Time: h=12 m=47 s=17
